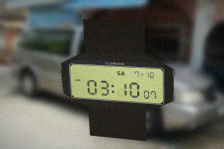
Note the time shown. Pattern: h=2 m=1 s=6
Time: h=3 m=10 s=7
